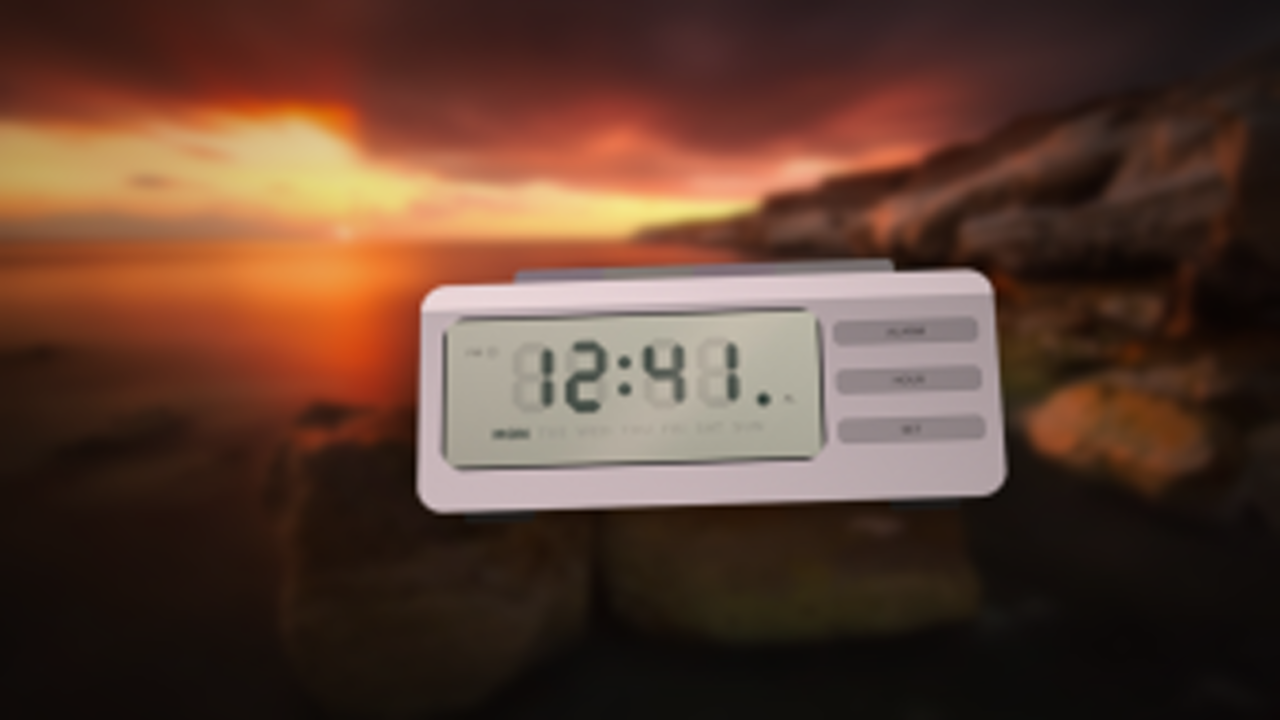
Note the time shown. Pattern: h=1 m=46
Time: h=12 m=41
